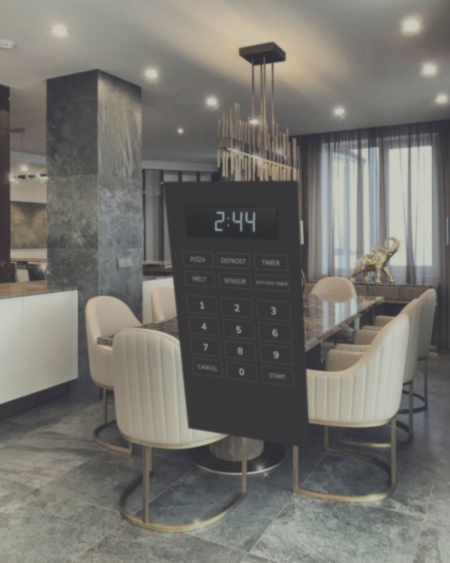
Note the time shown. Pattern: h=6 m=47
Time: h=2 m=44
